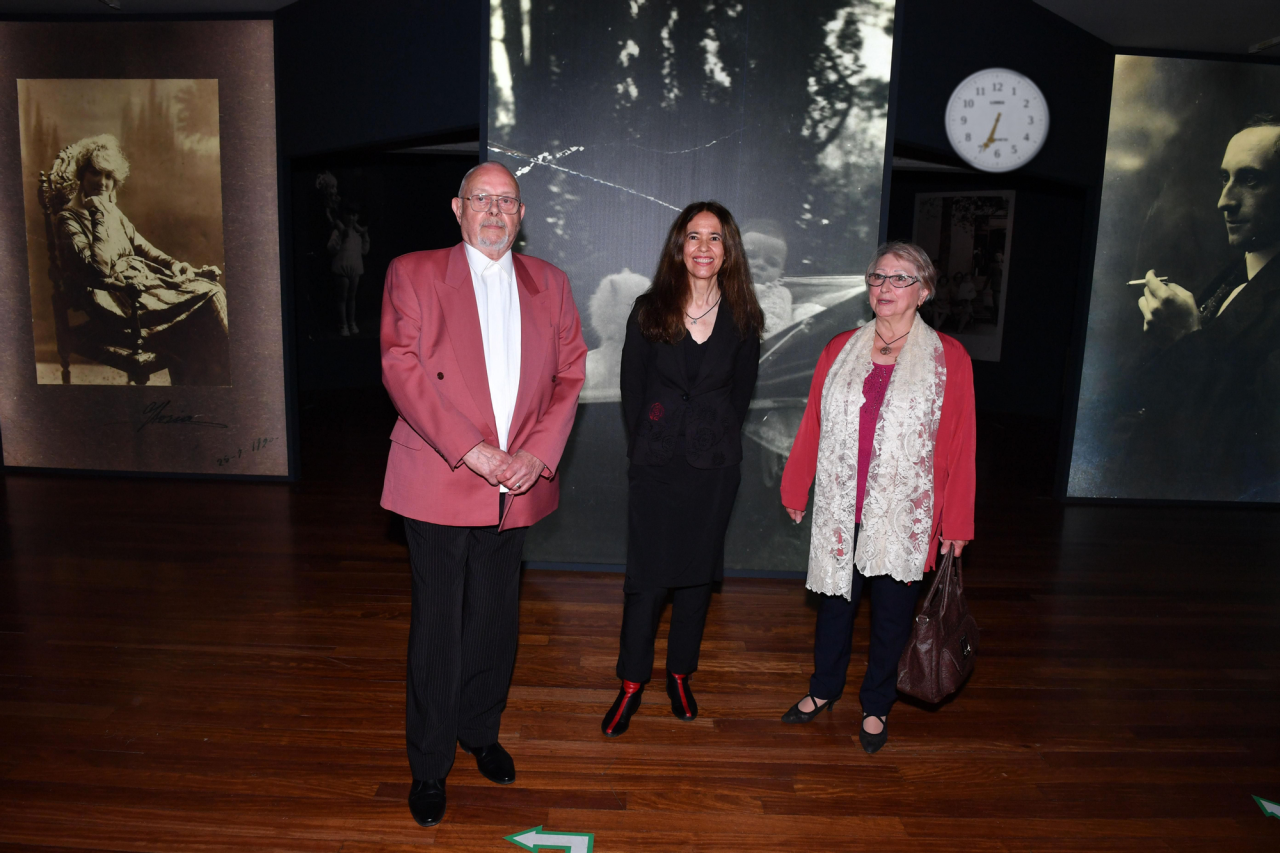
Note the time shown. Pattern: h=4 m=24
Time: h=6 m=34
